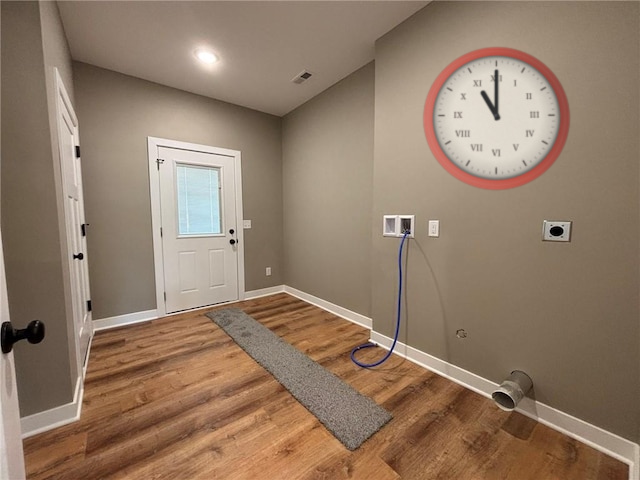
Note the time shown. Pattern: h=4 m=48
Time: h=11 m=0
